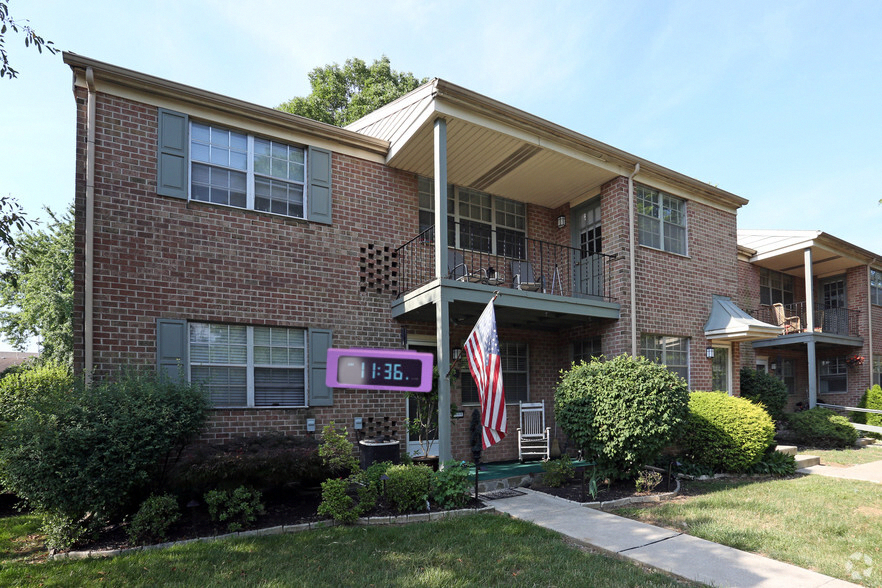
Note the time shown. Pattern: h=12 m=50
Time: h=11 m=36
